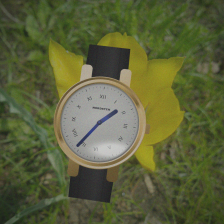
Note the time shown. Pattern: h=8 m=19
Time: h=1 m=36
